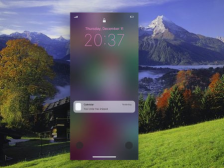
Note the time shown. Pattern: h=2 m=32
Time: h=20 m=37
